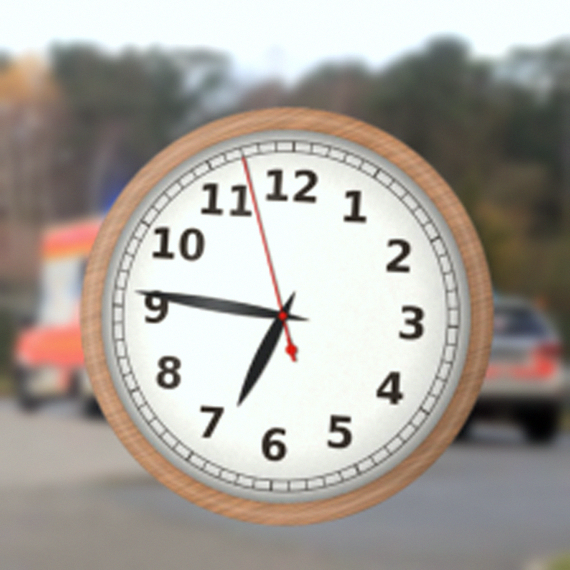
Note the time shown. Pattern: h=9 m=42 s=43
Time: h=6 m=45 s=57
